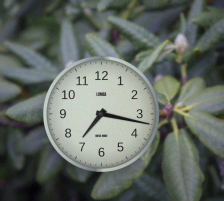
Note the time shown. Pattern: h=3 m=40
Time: h=7 m=17
